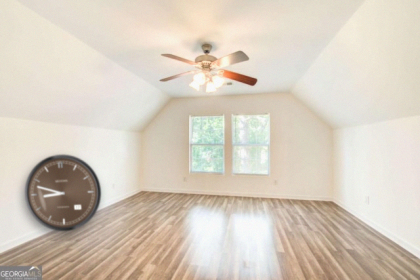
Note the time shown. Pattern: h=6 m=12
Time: h=8 m=48
